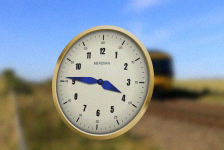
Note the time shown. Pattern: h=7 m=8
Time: h=3 m=46
